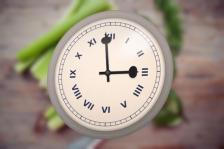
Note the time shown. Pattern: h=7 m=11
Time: h=2 m=59
